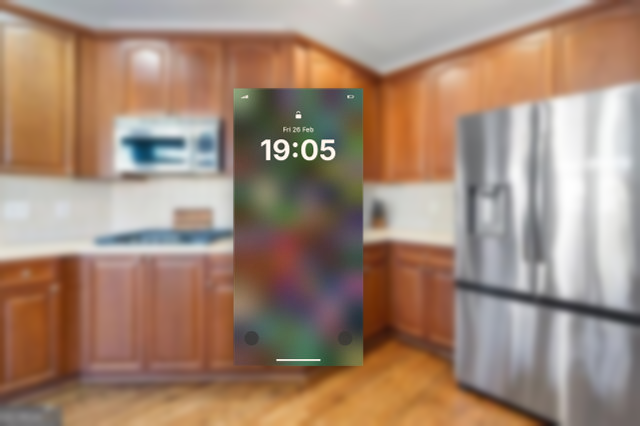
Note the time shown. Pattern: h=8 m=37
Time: h=19 m=5
